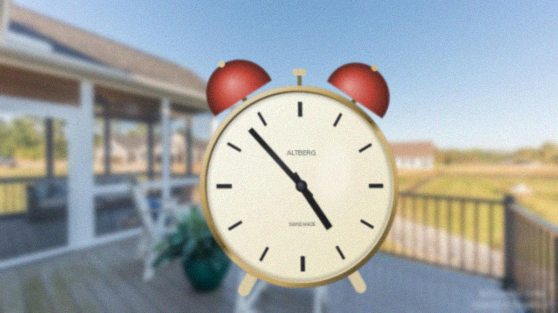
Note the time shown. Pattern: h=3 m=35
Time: h=4 m=53
